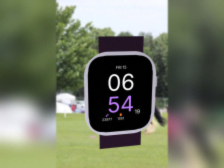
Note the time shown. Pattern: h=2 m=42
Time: h=6 m=54
